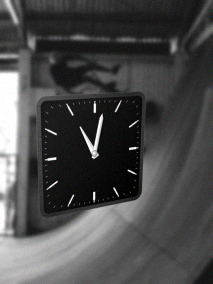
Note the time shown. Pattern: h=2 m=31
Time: h=11 m=2
